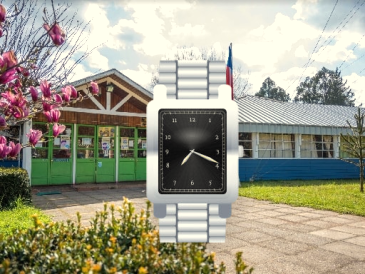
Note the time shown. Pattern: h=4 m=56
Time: h=7 m=19
